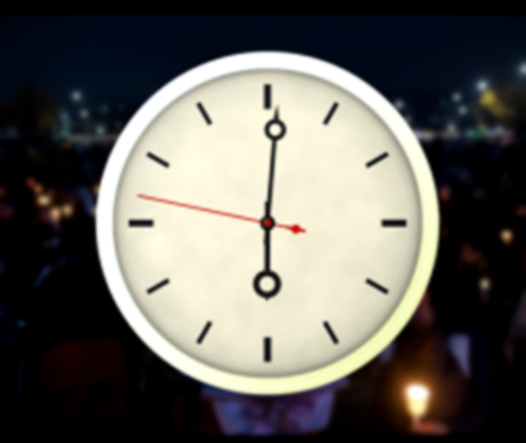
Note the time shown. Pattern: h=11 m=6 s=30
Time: h=6 m=0 s=47
